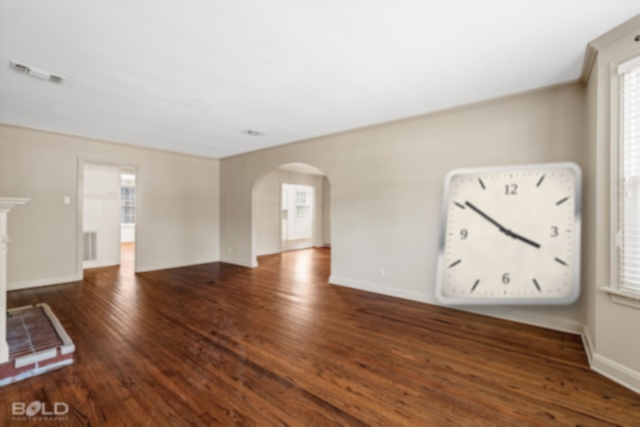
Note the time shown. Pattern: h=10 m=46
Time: h=3 m=51
